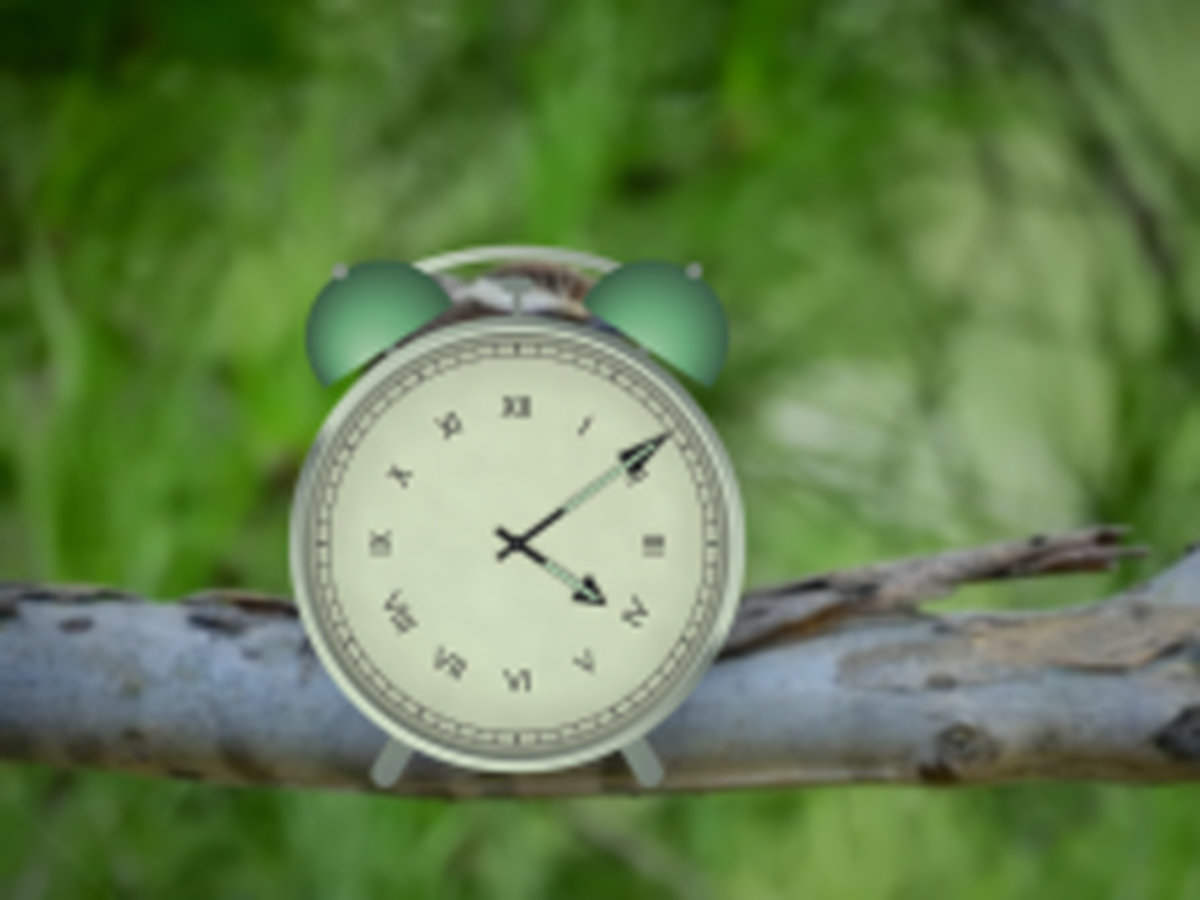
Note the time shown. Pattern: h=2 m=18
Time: h=4 m=9
